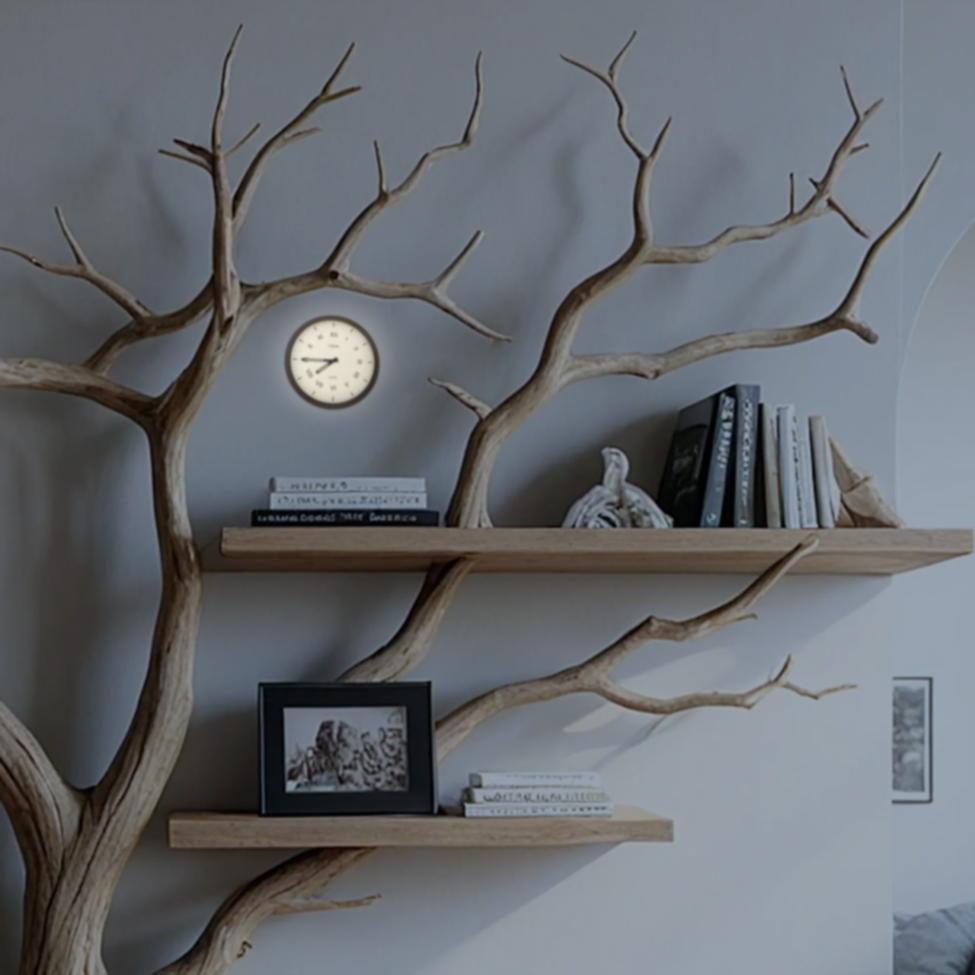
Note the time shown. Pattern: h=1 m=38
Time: h=7 m=45
